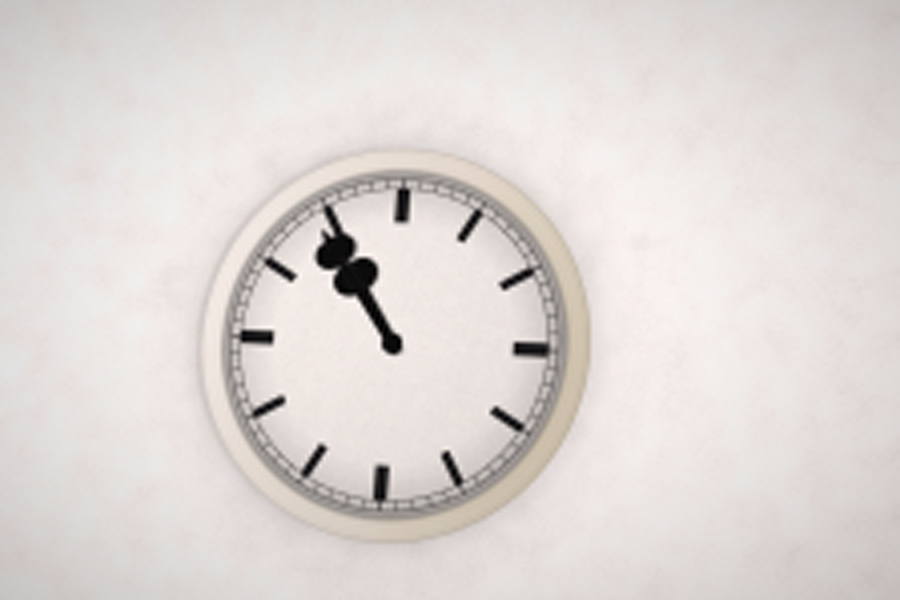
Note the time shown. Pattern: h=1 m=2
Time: h=10 m=54
